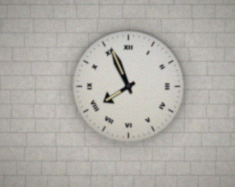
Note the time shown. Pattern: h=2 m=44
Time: h=7 m=56
